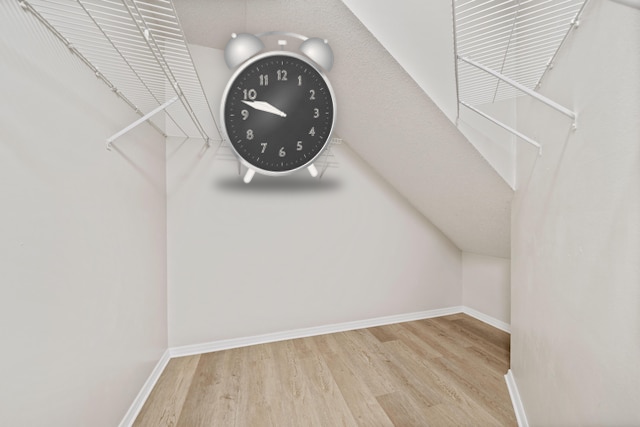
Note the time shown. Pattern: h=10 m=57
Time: h=9 m=48
